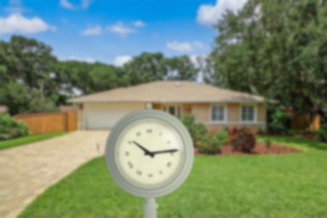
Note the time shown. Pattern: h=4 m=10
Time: h=10 m=14
